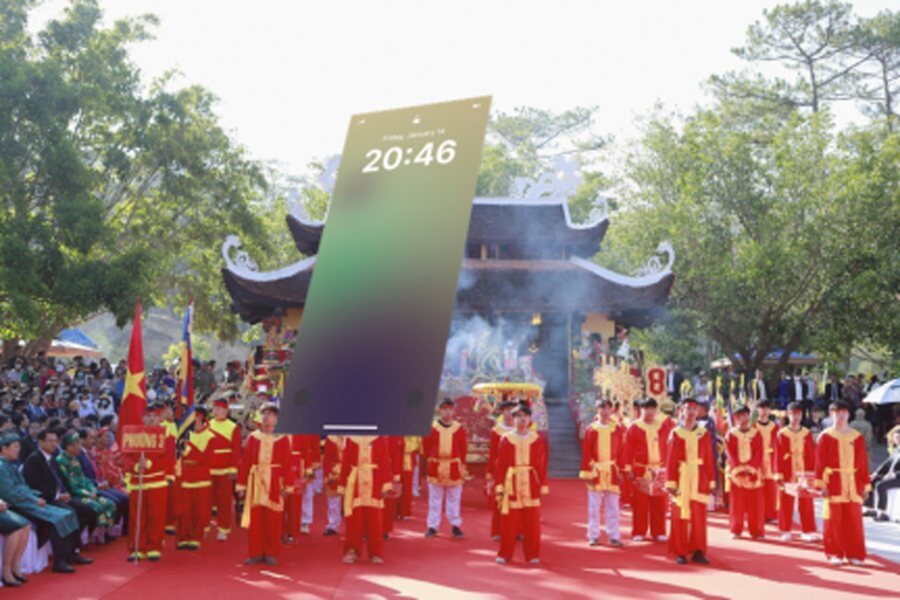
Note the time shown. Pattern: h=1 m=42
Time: h=20 m=46
